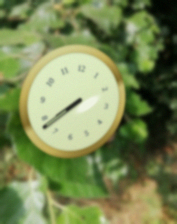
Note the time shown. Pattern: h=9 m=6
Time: h=7 m=38
